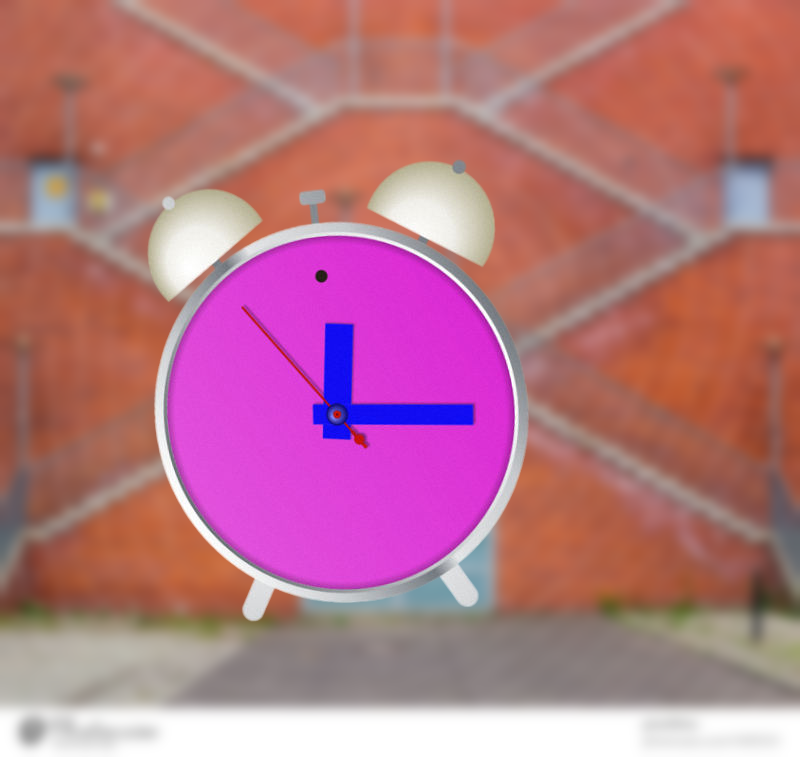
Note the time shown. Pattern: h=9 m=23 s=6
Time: h=12 m=15 s=54
